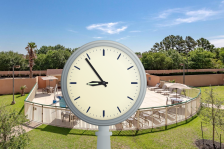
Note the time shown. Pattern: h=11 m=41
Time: h=8 m=54
